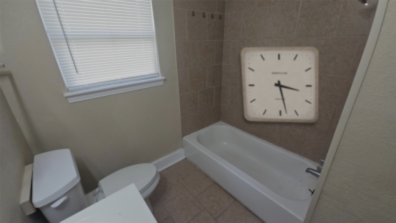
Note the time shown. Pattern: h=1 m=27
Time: h=3 m=28
